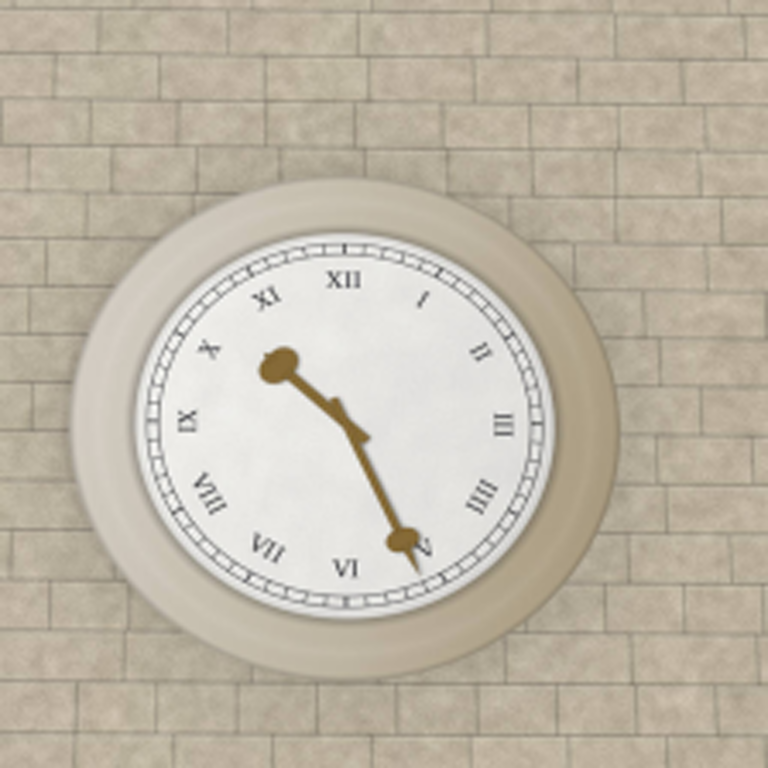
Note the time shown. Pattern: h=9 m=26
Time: h=10 m=26
